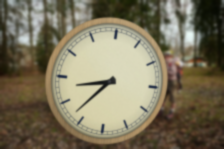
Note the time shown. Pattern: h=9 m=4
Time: h=8 m=37
